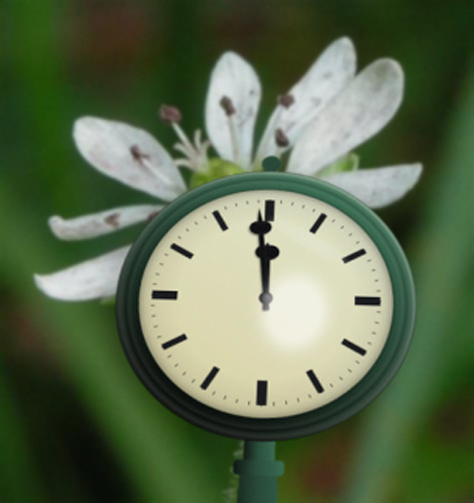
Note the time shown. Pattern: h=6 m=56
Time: h=11 m=59
